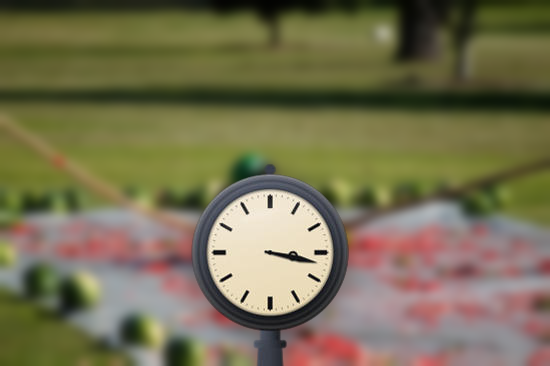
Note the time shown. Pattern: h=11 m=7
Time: h=3 m=17
